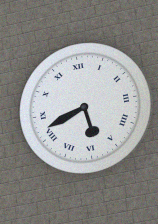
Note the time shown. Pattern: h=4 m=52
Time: h=5 m=42
